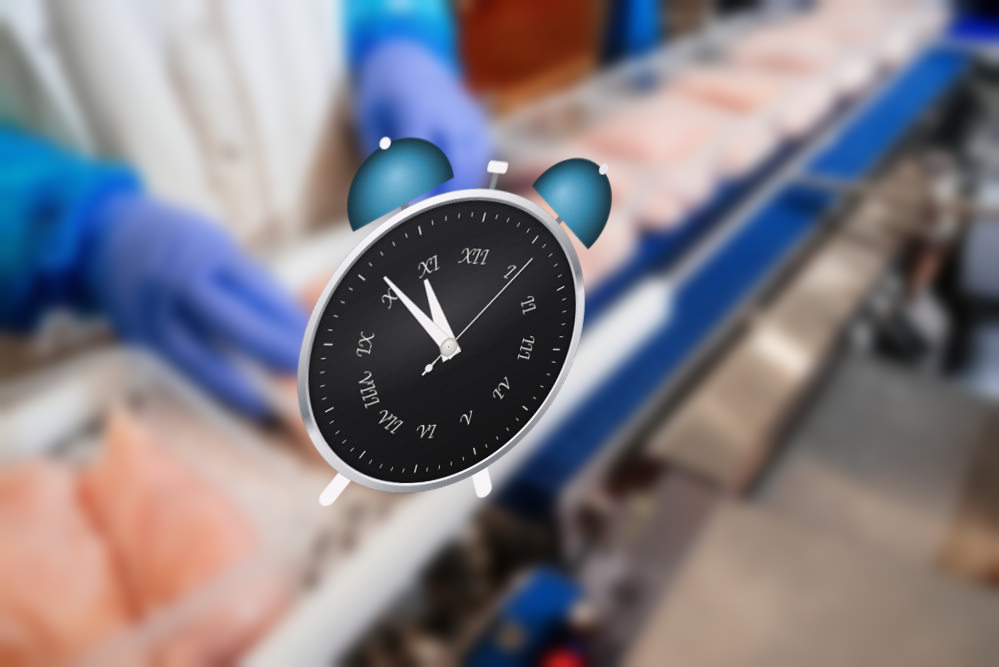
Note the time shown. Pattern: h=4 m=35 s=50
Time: h=10 m=51 s=6
